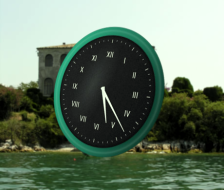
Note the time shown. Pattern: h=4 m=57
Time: h=5 m=23
